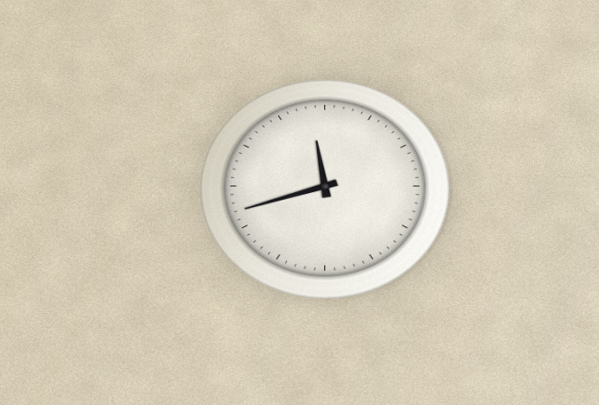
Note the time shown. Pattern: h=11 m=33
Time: h=11 m=42
